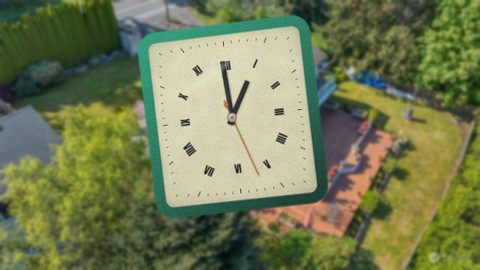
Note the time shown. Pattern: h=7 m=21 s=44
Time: h=12 m=59 s=27
